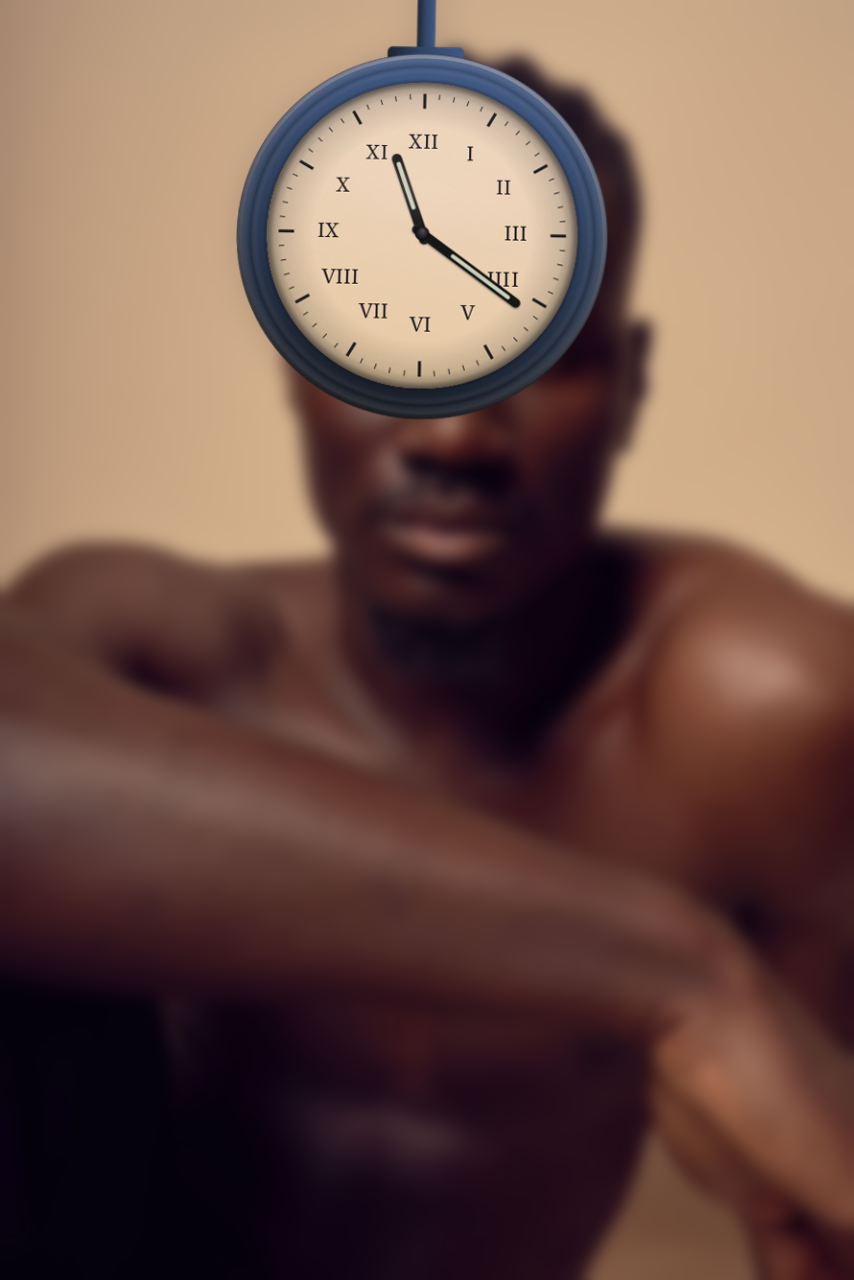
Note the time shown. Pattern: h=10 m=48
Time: h=11 m=21
